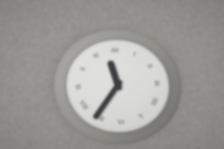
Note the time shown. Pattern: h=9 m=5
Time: h=11 m=36
